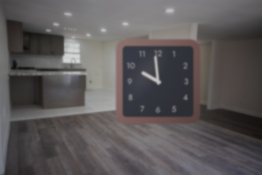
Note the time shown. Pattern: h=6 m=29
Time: h=9 m=59
